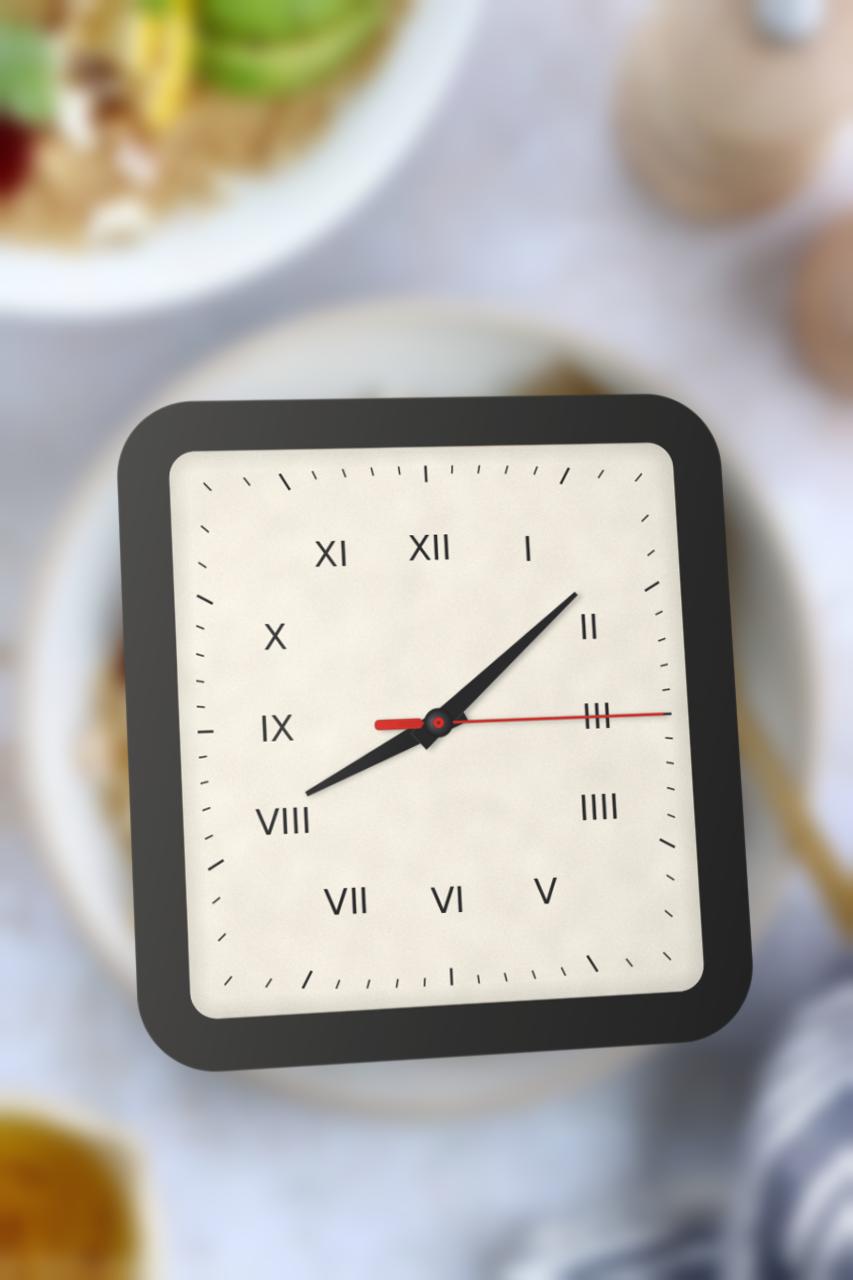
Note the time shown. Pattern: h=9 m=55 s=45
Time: h=8 m=8 s=15
